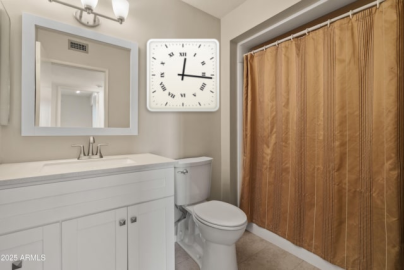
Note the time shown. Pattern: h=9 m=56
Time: h=12 m=16
